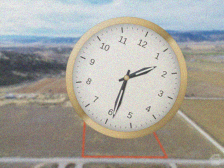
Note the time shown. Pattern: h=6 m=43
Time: h=1 m=29
